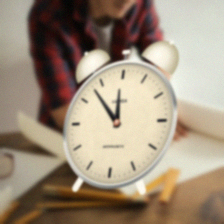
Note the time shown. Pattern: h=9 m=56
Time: h=11 m=53
